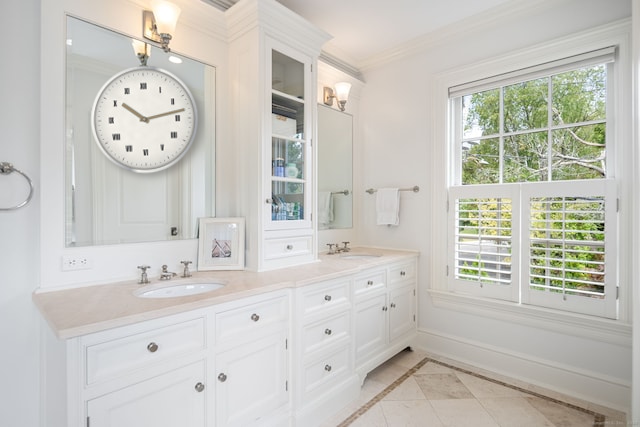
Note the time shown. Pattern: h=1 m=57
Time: h=10 m=13
